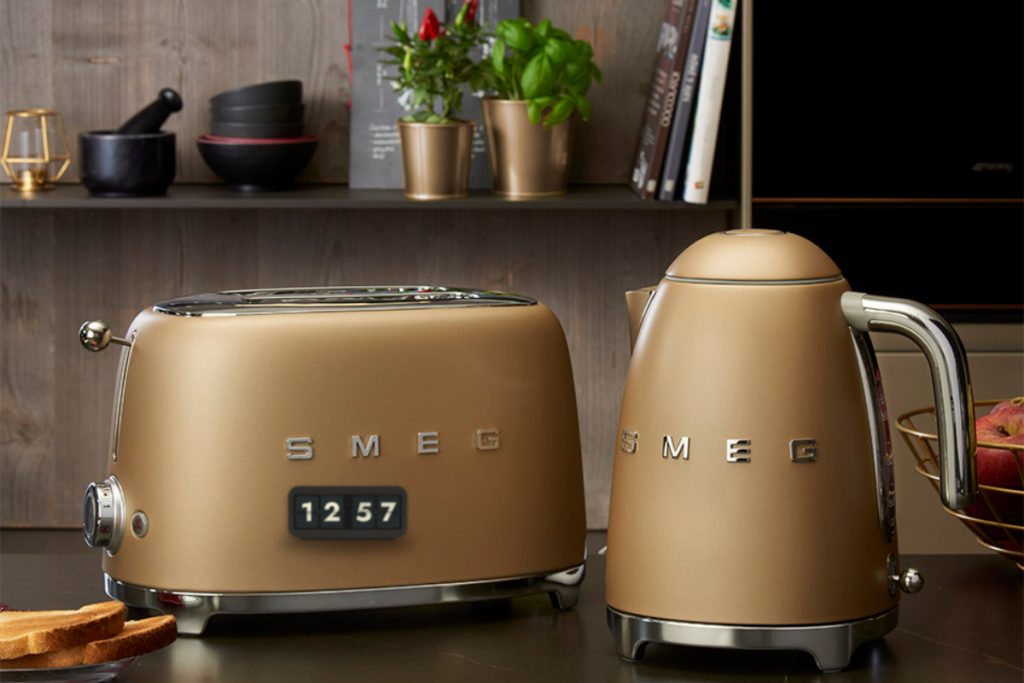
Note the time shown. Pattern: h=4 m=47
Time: h=12 m=57
